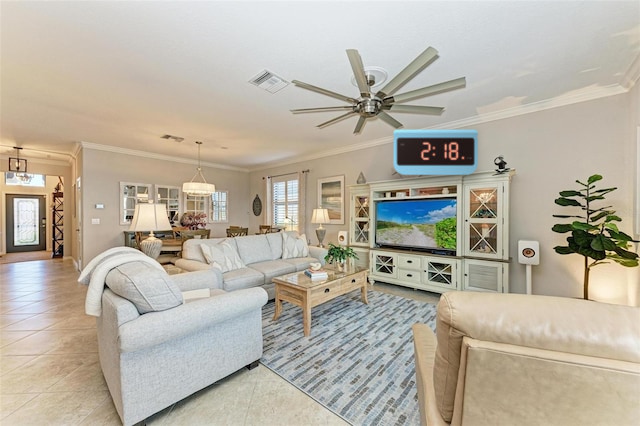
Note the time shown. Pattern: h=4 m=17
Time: h=2 m=18
